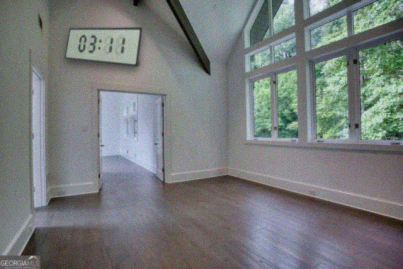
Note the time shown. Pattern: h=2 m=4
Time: h=3 m=11
